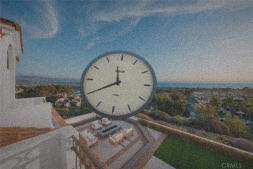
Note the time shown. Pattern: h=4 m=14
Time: h=11 m=40
